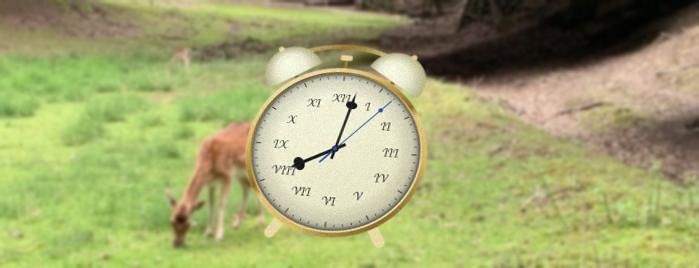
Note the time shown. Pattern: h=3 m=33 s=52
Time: h=8 m=2 s=7
